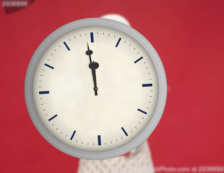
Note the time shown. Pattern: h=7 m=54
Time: h=11 m=59
